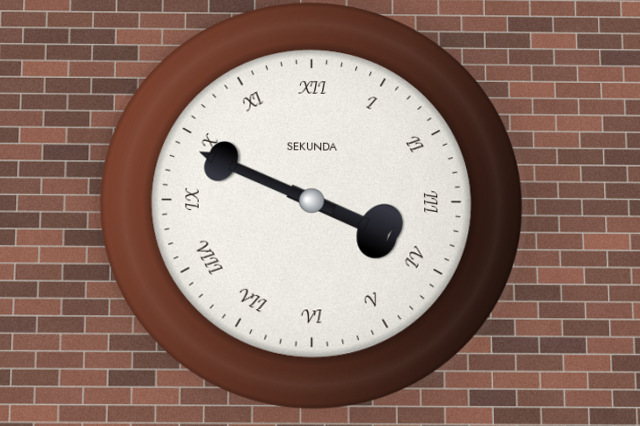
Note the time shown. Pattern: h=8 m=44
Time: h=3 m=49
